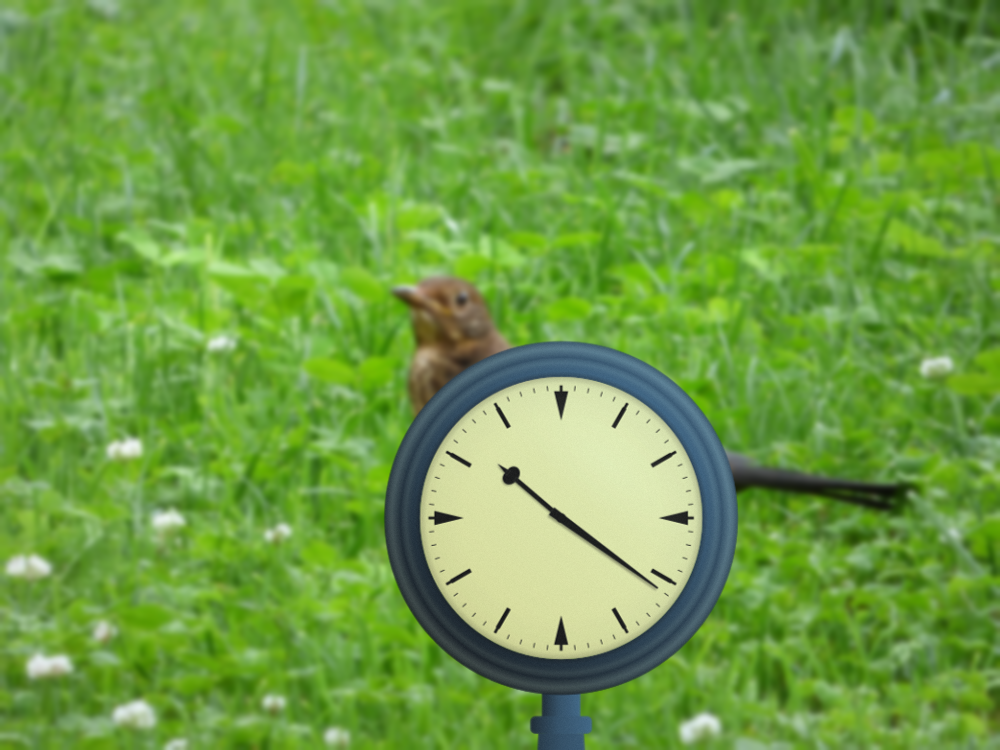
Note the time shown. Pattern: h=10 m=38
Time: h=10 m=21
